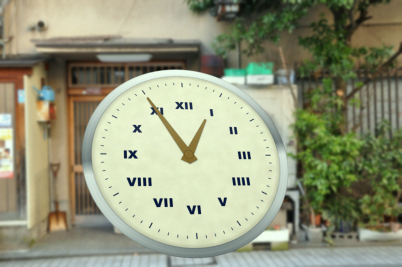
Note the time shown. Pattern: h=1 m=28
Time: h=12 m=55
